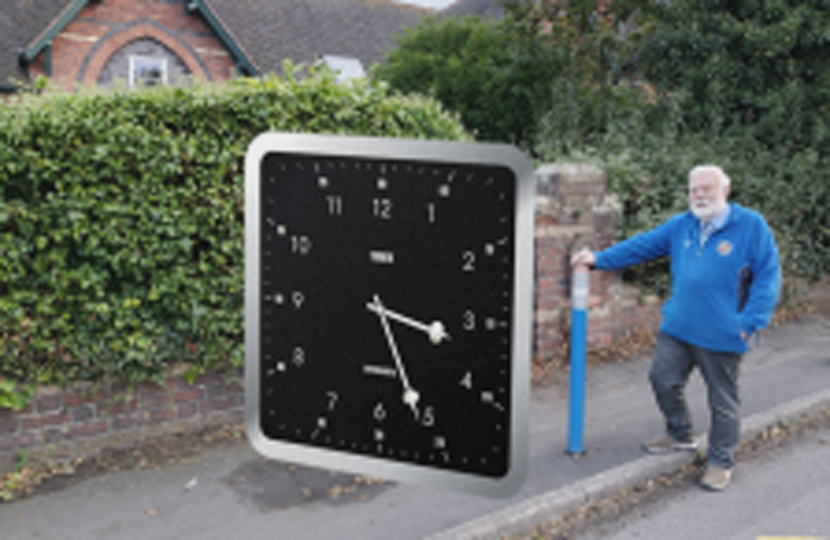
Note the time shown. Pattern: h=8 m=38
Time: h=3 m=26
